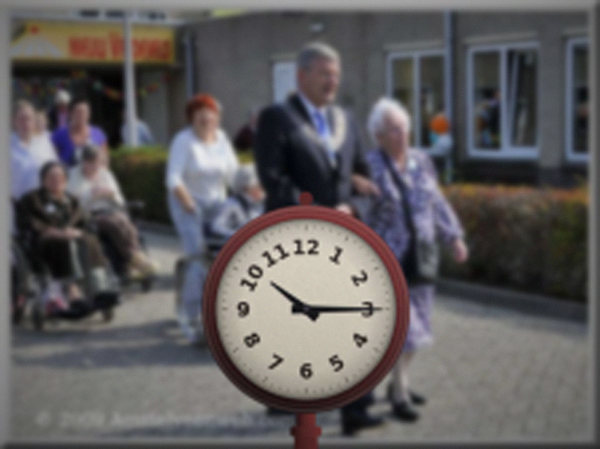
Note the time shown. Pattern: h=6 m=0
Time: h=10 m=15
